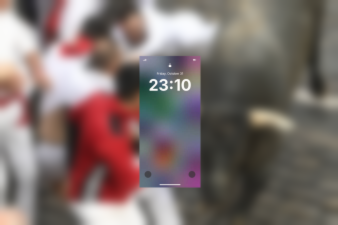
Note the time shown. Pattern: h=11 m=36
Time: h=23 m=10
